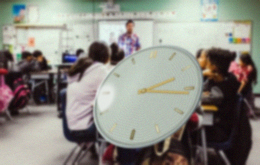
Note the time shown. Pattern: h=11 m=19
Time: h=2 m=16
